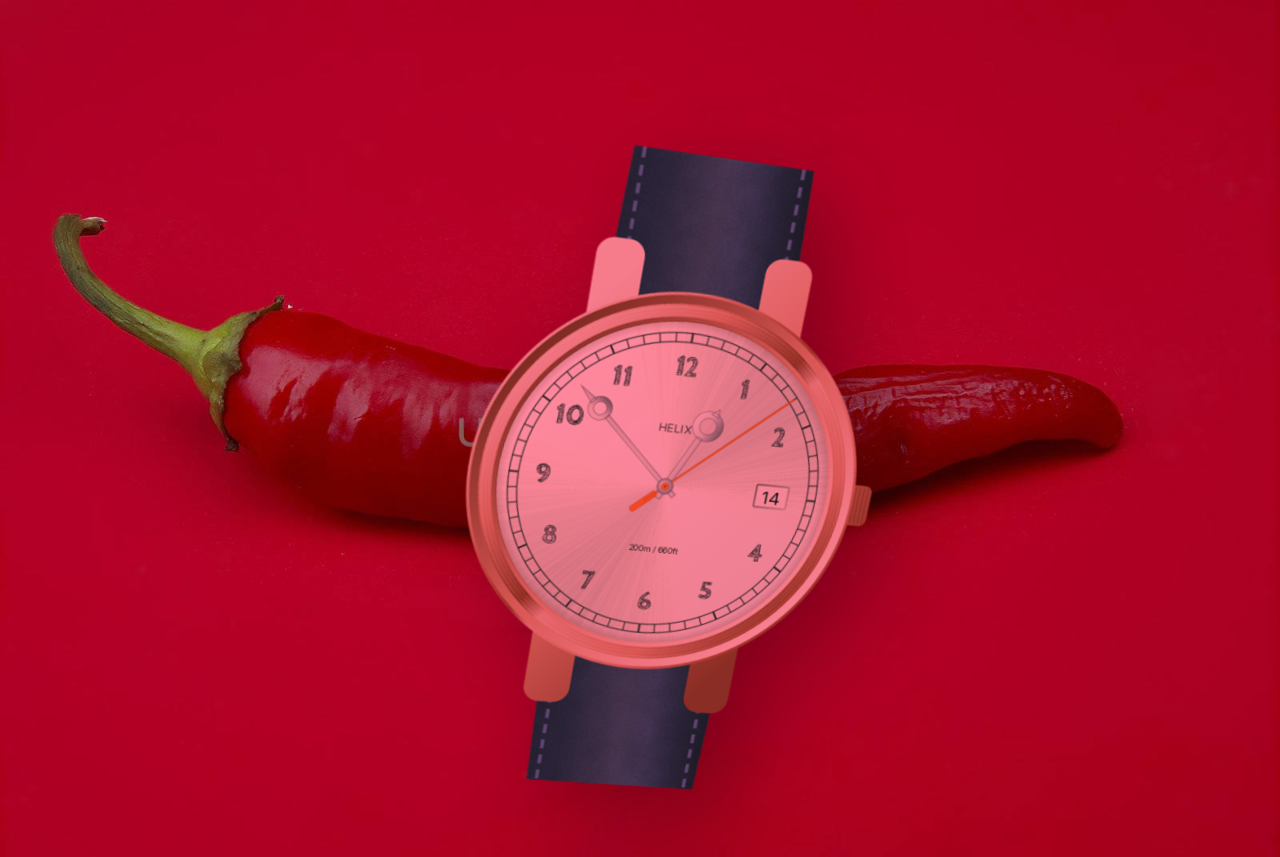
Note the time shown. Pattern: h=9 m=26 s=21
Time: h=12 m=52 s=8
